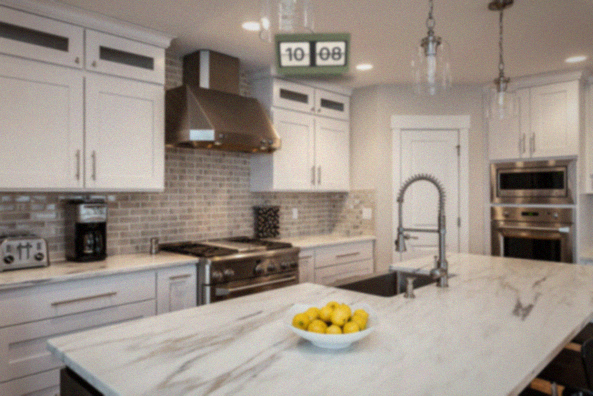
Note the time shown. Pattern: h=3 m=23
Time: h=10 m=8
